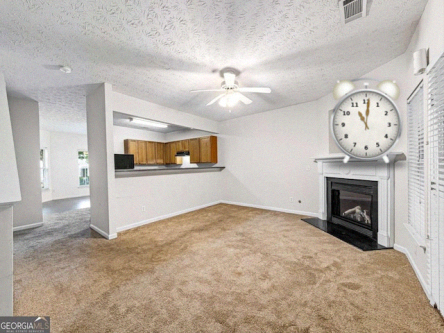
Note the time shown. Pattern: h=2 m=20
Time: h=11 m=1
